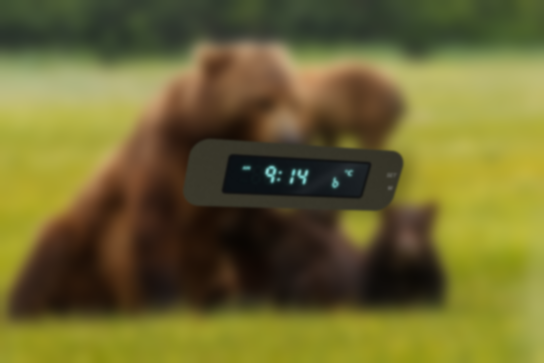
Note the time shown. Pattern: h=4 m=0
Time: h=9 m=14
